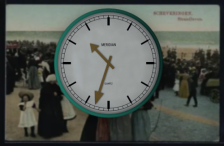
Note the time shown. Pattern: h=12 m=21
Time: h=10 m=33
